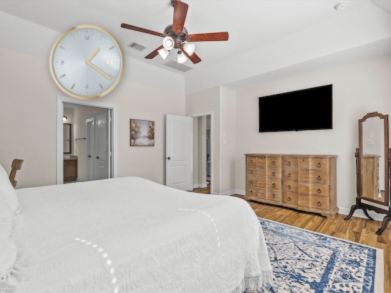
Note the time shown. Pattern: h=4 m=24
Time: h=1 m=21
